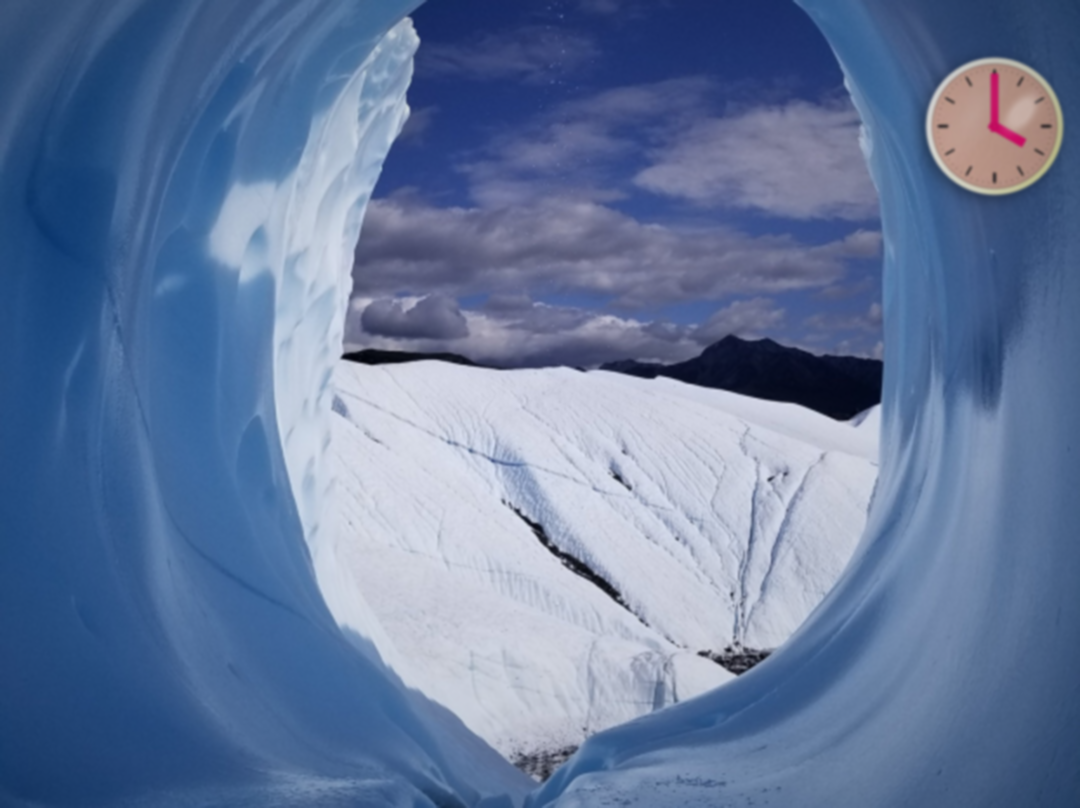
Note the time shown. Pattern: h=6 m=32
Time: h=4 m=0
